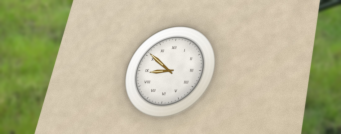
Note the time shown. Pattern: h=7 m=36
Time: h=8 m=51
